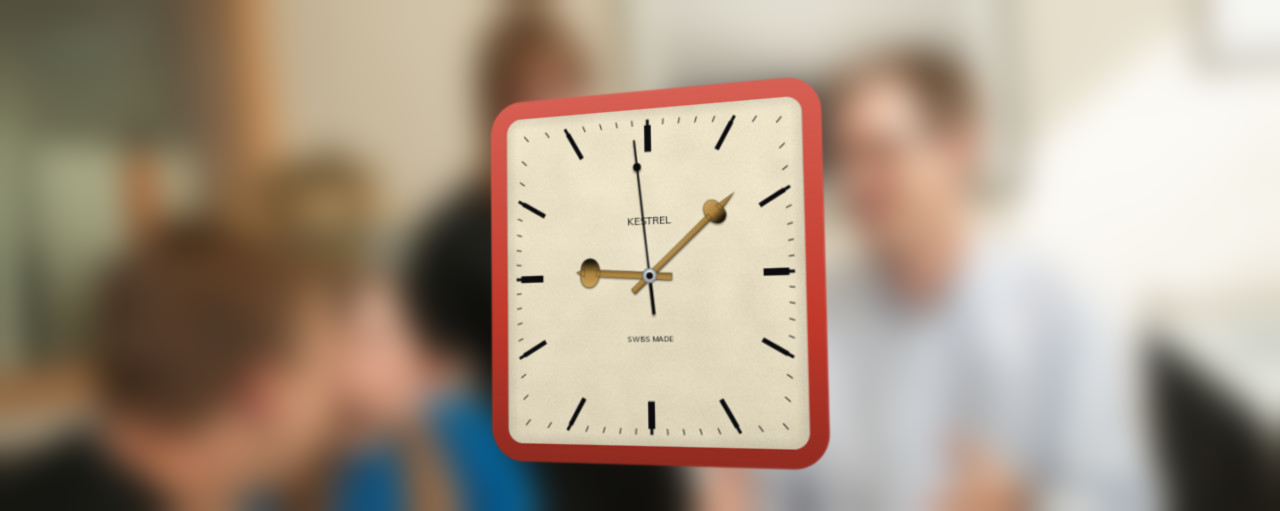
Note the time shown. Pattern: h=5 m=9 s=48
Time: h=9 m=7 s=59
